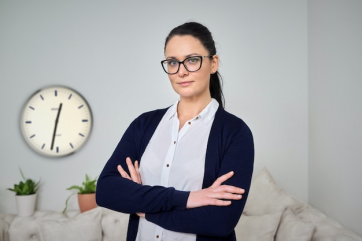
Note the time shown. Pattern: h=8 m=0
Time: h=12 m=32
